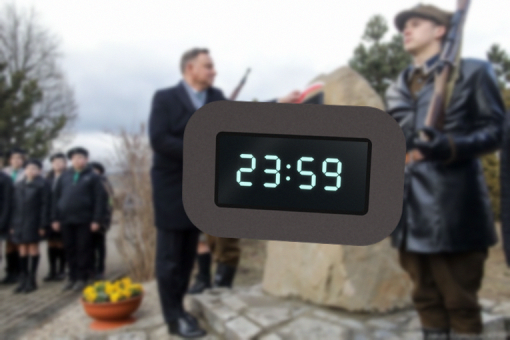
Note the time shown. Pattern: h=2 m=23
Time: h=23 m=59
